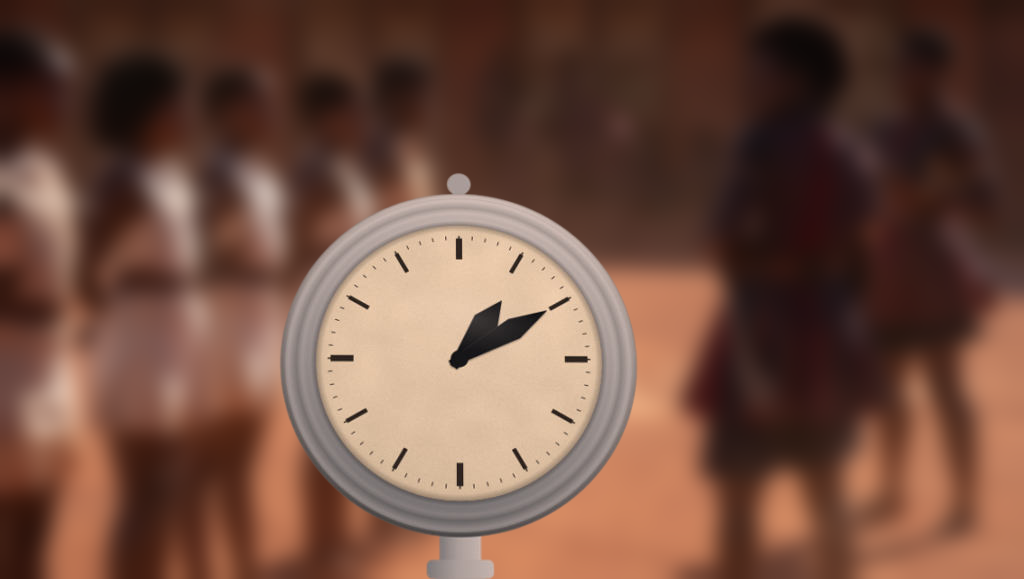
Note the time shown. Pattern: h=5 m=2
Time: h=1 m=10
